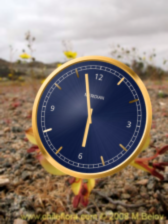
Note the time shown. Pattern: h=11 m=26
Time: h=5 m=57
